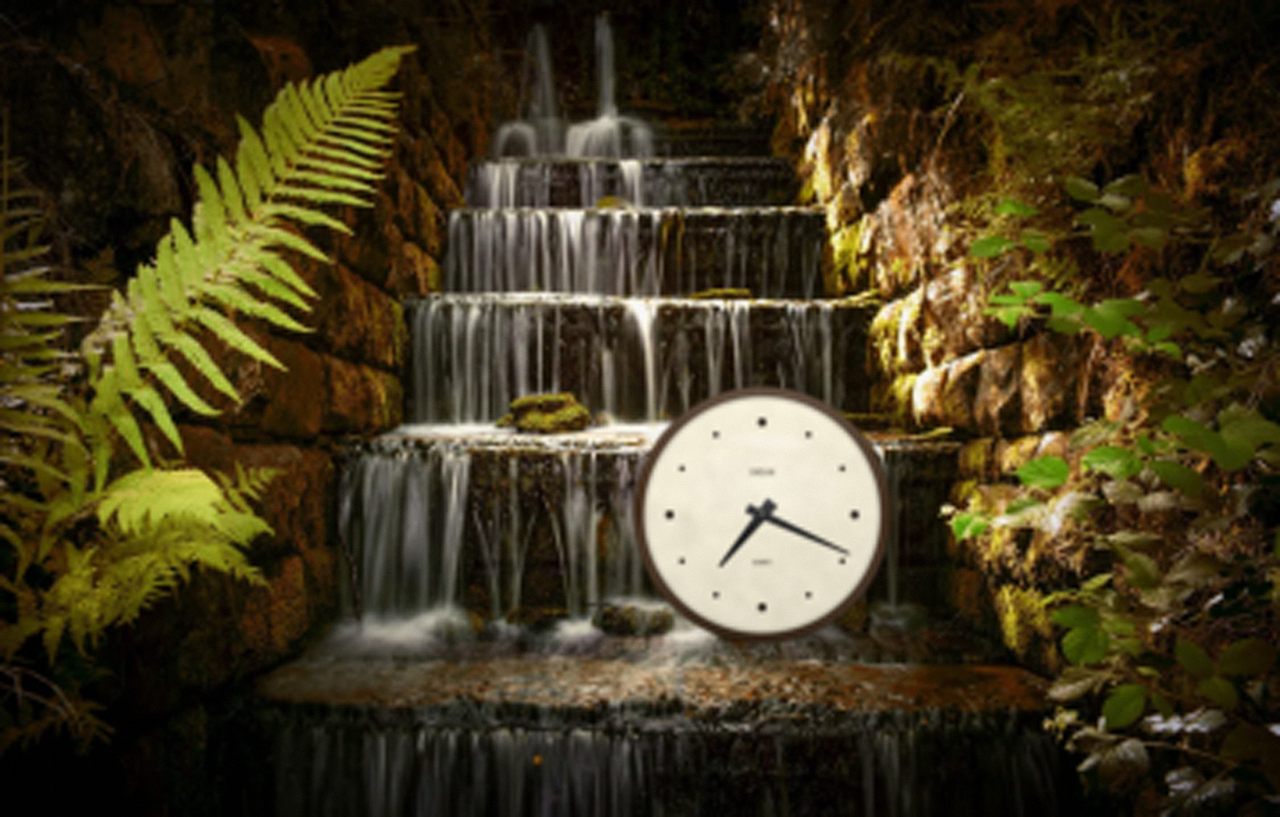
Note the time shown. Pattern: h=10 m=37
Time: h=7 m=19
